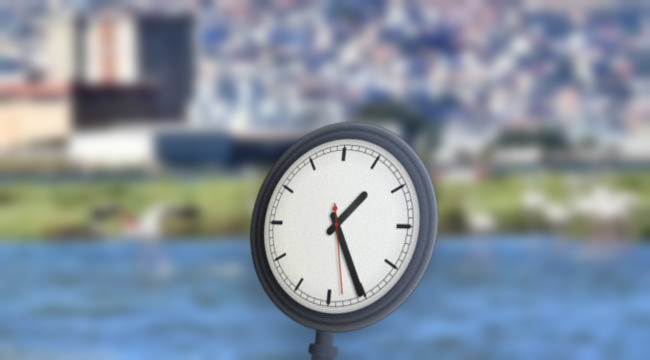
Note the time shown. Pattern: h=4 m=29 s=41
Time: h=1 m=25 s=28
